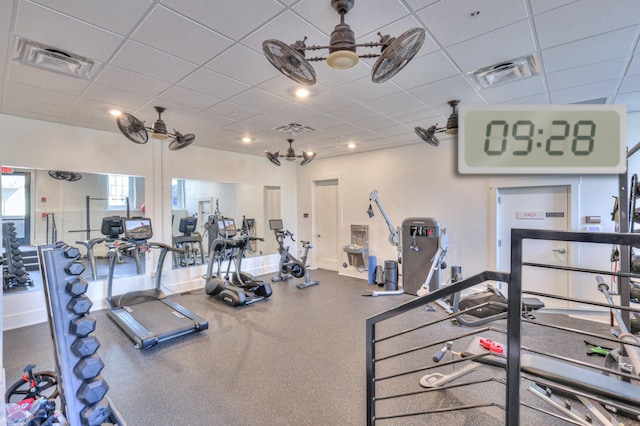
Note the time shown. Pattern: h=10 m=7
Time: h=9 m=28
